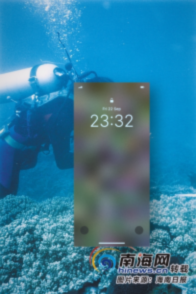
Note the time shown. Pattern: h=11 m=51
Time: h=23 m=32
